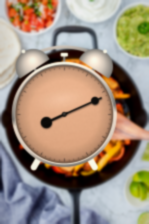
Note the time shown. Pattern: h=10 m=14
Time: h=8 m=11
